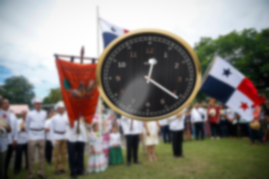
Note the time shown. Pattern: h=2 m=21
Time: h=12 m=21
